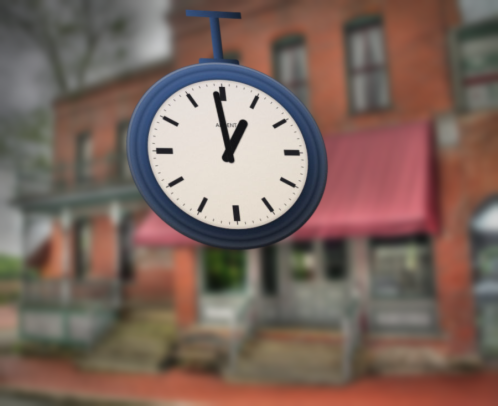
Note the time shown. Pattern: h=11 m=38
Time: h=12 m=59
